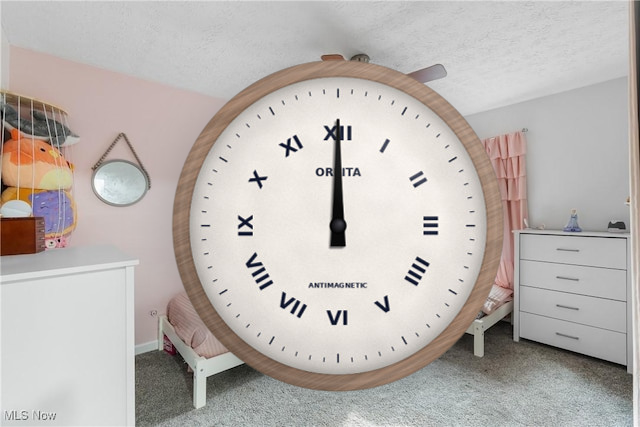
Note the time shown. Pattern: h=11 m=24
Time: h=12 m=0
